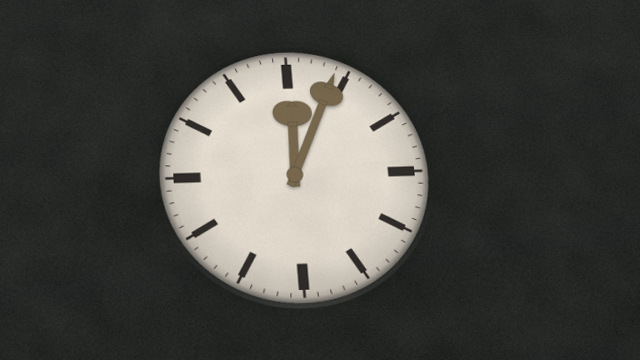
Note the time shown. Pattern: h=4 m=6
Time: h=12 m=4
